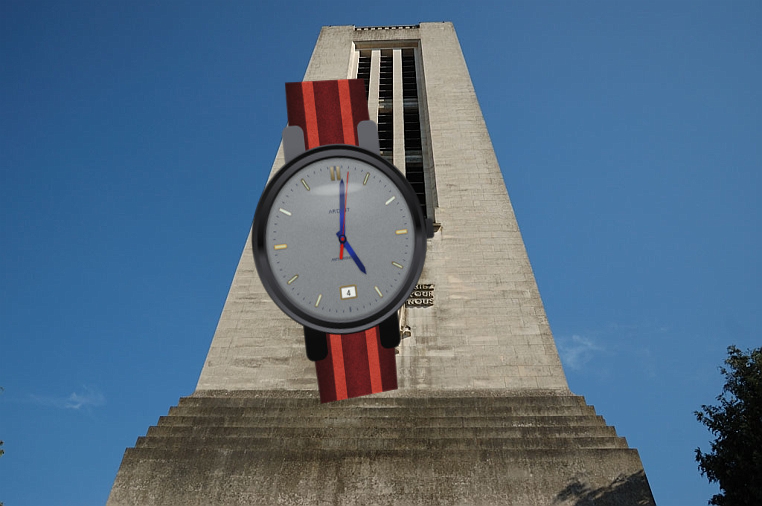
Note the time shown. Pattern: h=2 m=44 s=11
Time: h=5 m=1 s=2
